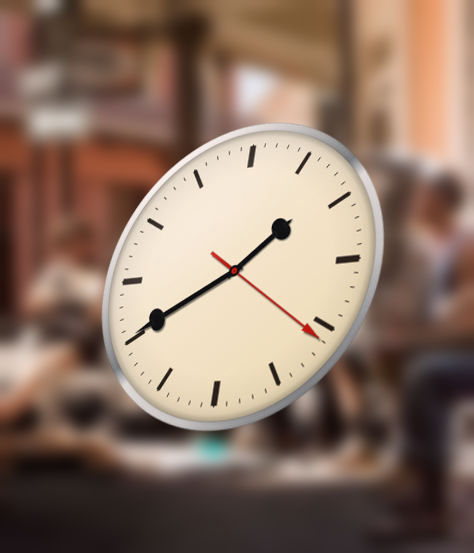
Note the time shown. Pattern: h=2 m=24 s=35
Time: h=1 m=40 s=21
